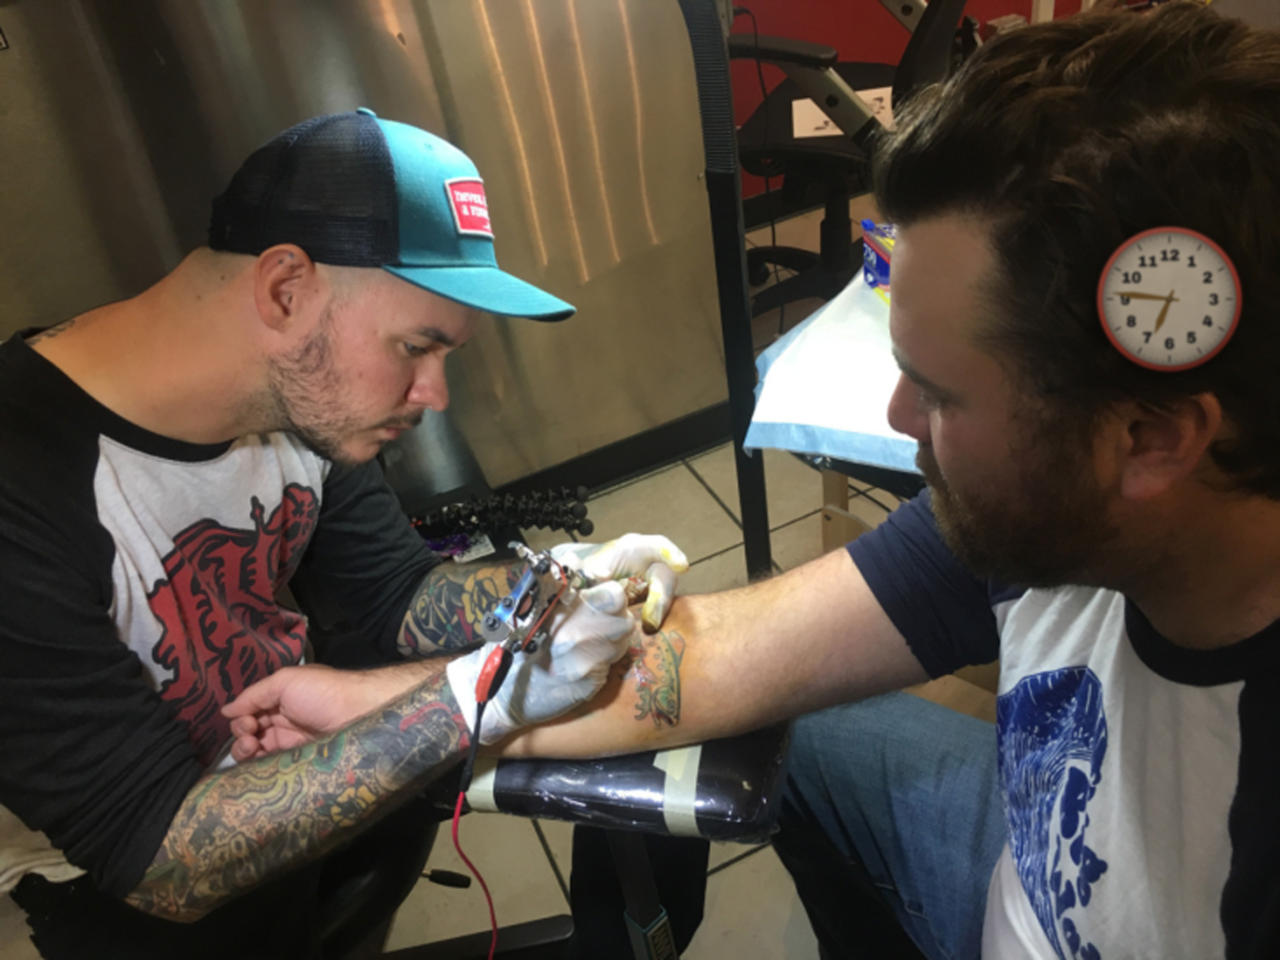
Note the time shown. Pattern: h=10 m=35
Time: h=6 m=46
